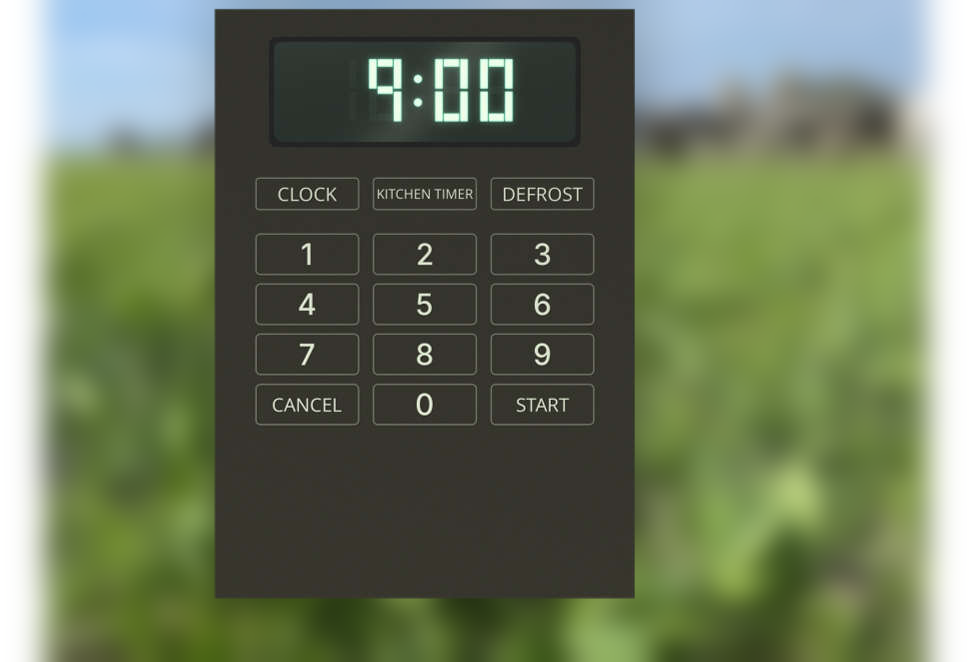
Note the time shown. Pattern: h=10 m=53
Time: h=9 m=0
